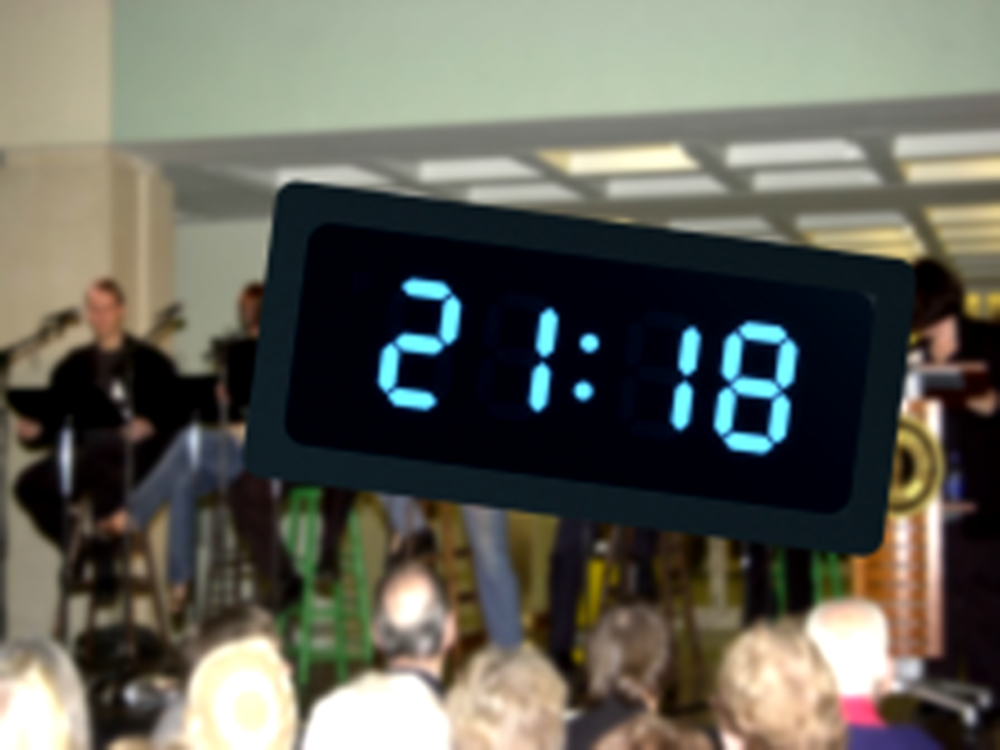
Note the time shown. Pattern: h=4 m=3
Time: h=21 m=18
